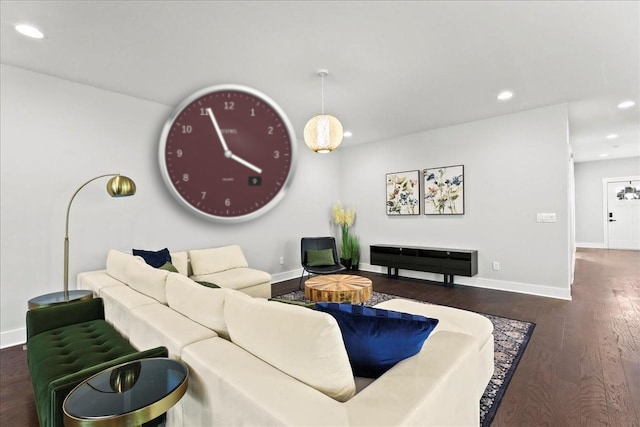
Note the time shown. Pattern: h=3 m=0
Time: h=3 m=56
